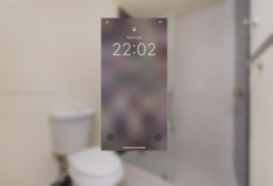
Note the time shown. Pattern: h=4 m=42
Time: h=22 m=2
